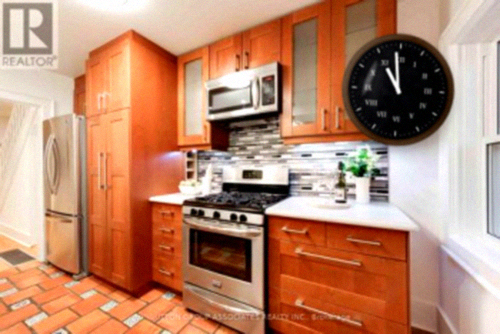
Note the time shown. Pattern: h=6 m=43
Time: h=10 m=59
